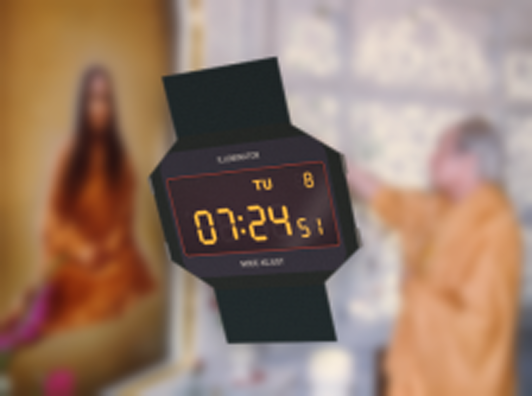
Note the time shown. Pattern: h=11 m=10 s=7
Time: h=7 m=24 s=51
